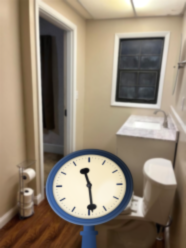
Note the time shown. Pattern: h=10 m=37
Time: h=11 m=29
